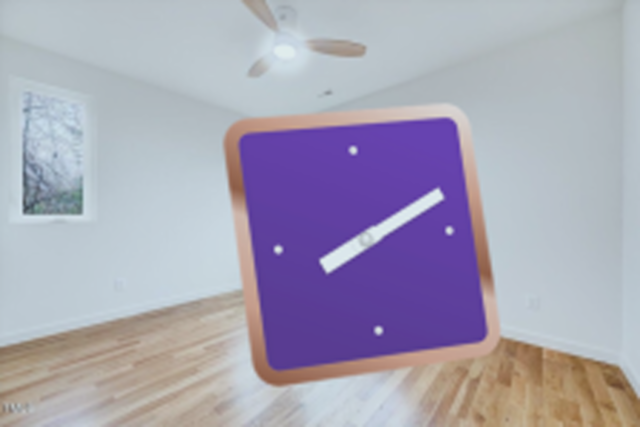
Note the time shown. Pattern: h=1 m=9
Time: h=8 m=11
